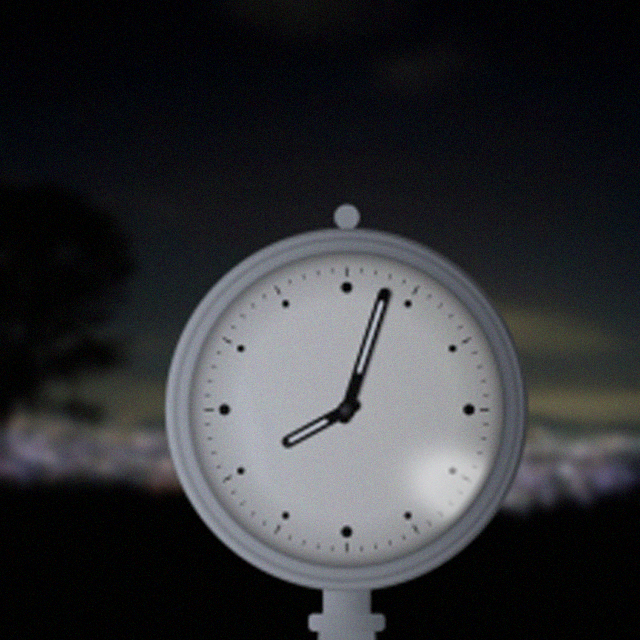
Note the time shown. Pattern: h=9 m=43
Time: h=8 m=3
